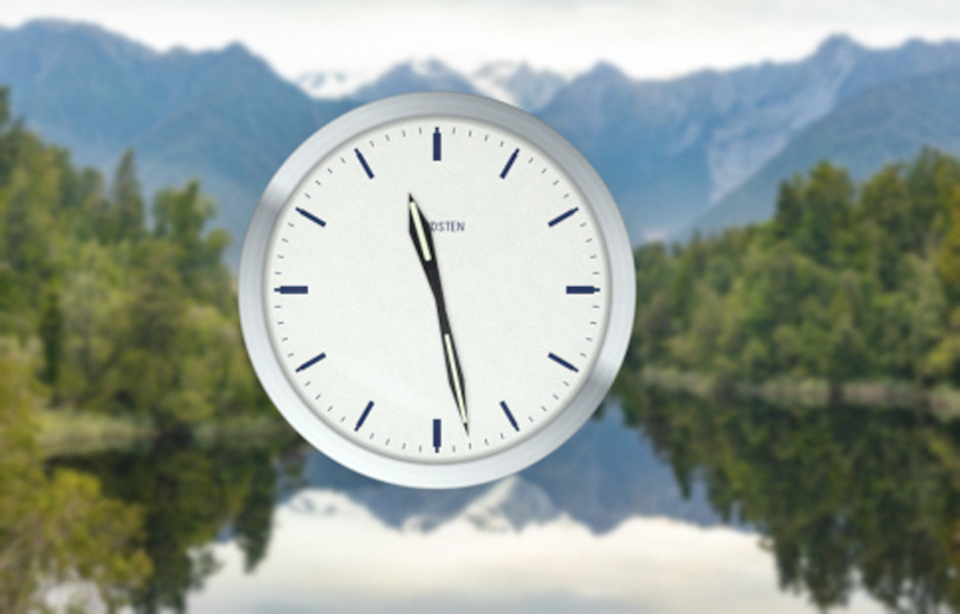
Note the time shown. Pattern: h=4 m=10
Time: h=11 m=28
